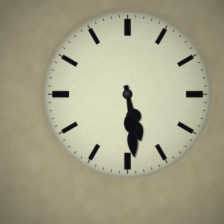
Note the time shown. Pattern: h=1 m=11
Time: h=5 m=29
